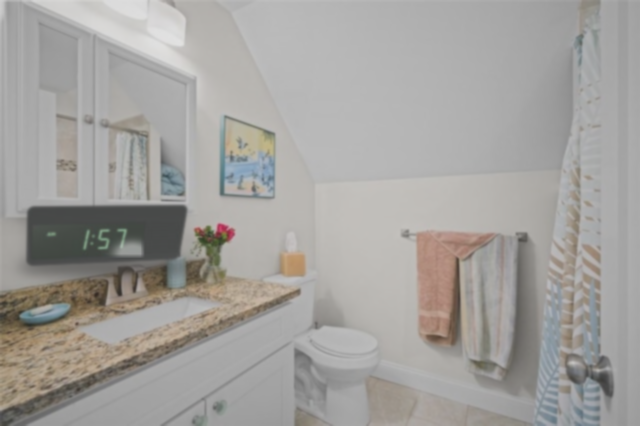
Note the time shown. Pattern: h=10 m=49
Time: h=1 m=57
